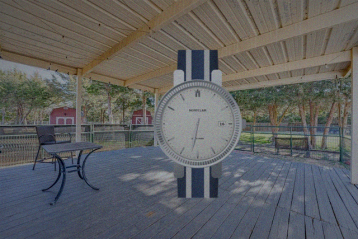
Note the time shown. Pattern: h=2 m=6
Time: h=6 m=32
